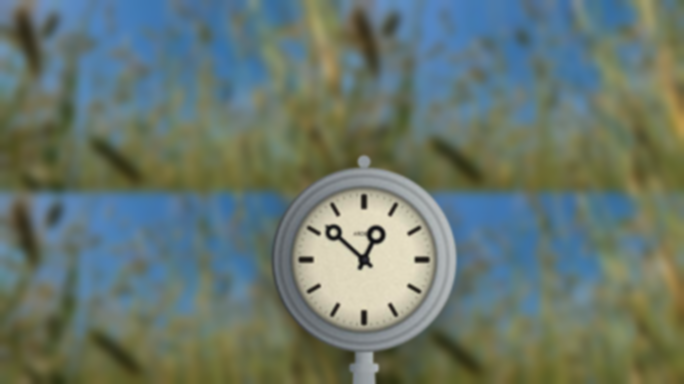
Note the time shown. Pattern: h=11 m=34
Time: h=12 m=52
